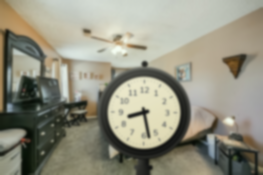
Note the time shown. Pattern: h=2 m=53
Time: h=8 m=28
